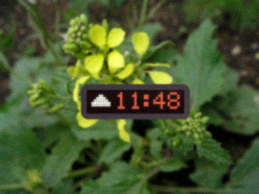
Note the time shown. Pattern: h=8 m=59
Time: h=11 m=48
